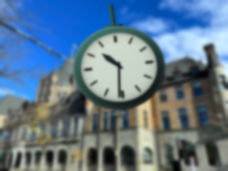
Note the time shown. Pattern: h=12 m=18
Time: h=10 m=31
